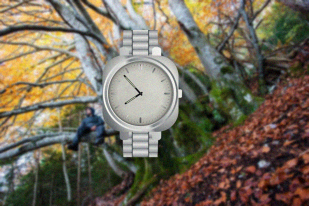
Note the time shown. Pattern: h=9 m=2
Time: h=7 m=53
